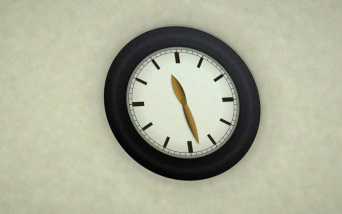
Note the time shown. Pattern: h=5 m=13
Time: h=11 m=28
